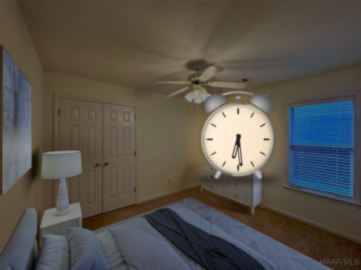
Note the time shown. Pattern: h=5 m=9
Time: h=6 m=29
